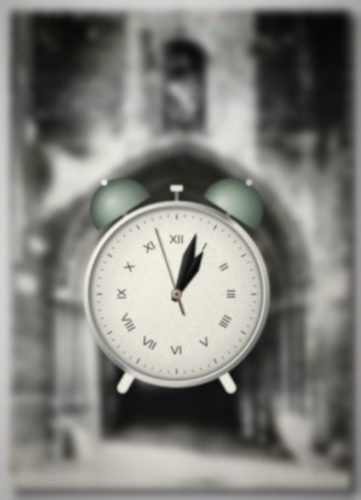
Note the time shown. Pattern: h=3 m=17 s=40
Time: h=1 m=2 s=57
